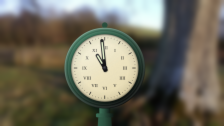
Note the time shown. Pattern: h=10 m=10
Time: h=10 m=59
